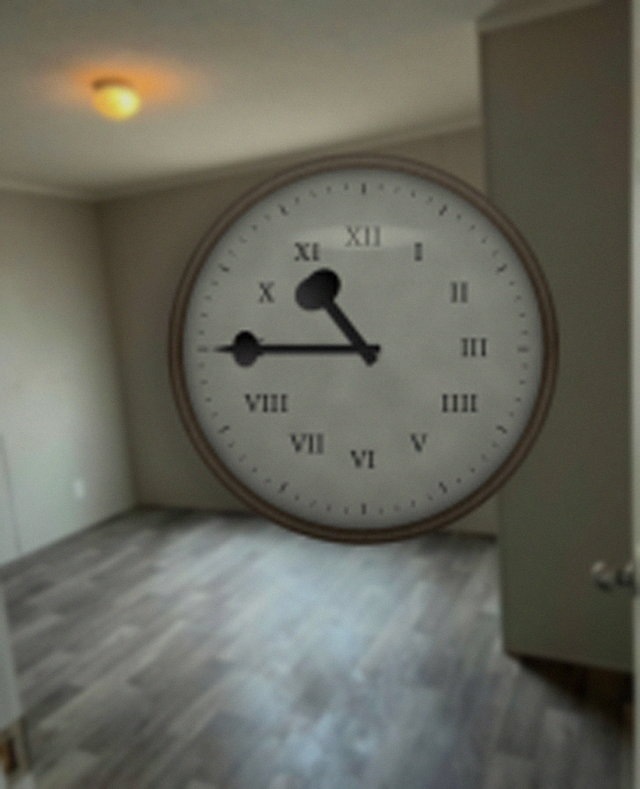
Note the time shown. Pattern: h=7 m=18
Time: h=10 m=45
